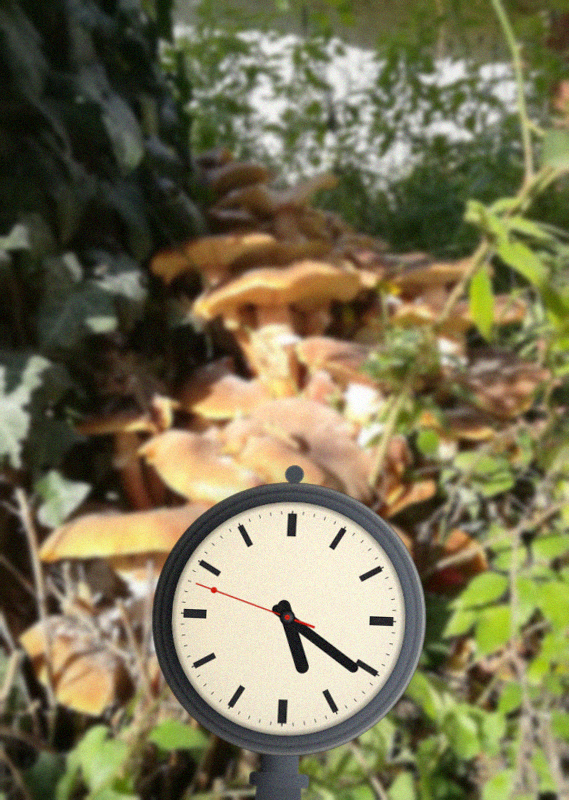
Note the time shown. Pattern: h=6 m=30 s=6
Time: h=5 m=20 s=48
